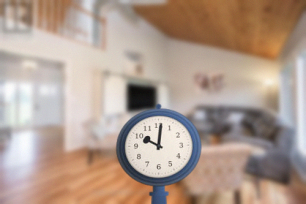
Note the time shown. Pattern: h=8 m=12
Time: h=10 m=1
